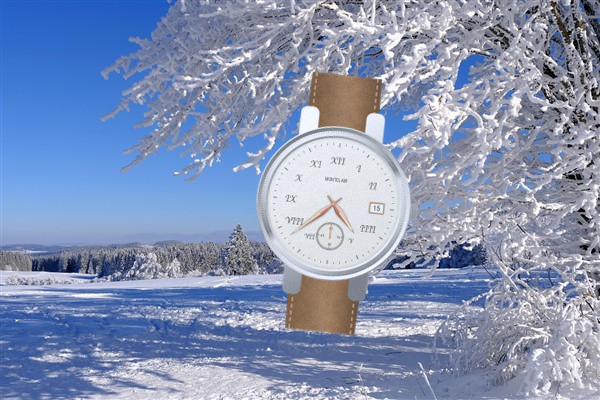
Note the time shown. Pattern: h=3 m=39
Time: h=4 m=38
